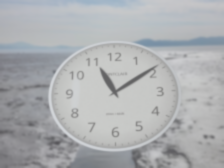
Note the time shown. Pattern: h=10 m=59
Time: h=11 m=9
